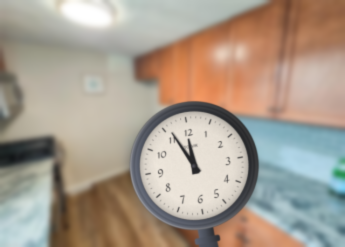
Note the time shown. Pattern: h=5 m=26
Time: h=11 m=56
